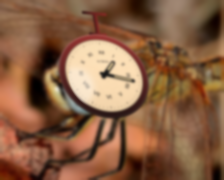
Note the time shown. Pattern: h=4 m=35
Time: h=1 m=17
